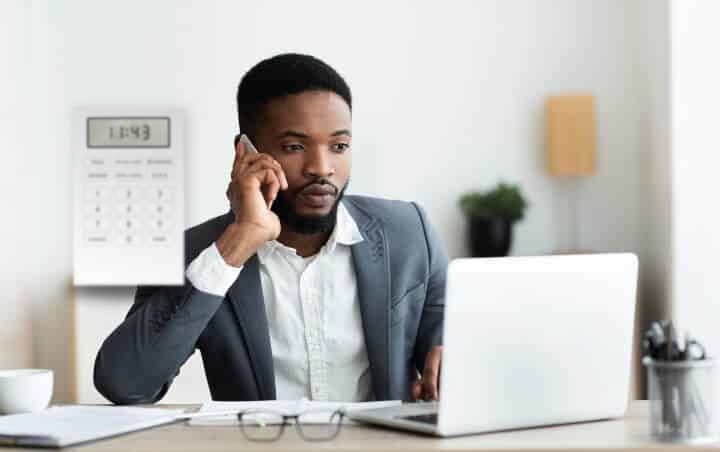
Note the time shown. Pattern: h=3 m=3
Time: h=11 m=43
